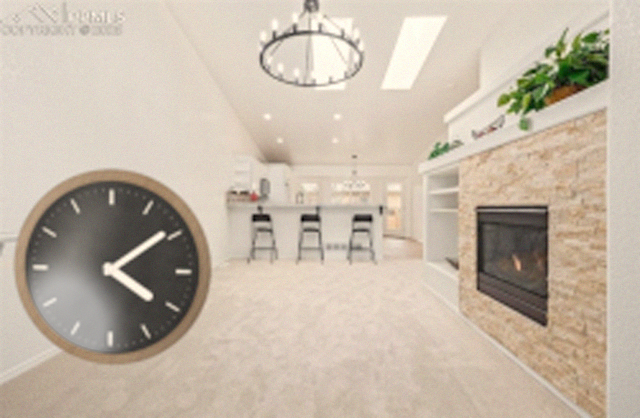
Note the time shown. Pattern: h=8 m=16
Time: h=4 m=9
